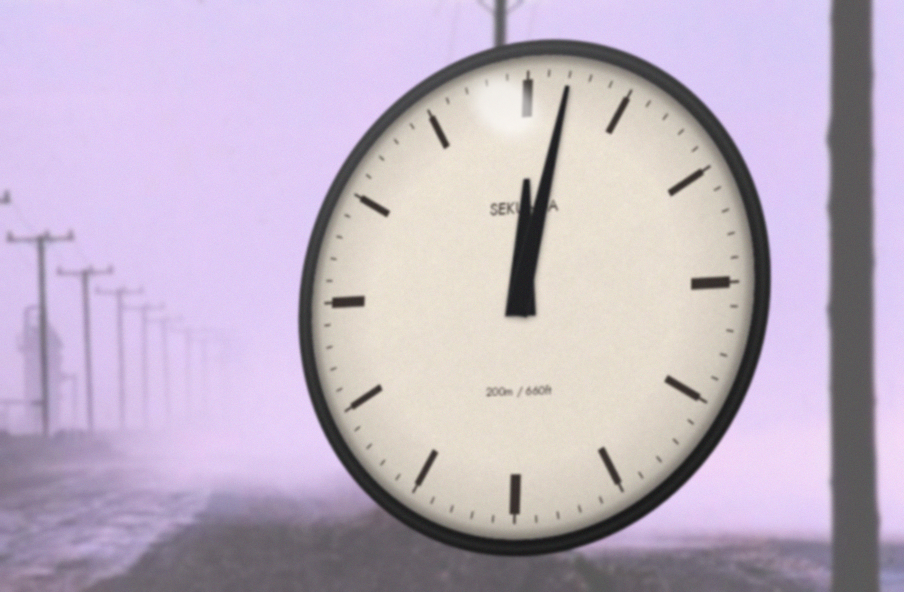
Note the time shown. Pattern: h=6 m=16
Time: h=12 m=2
